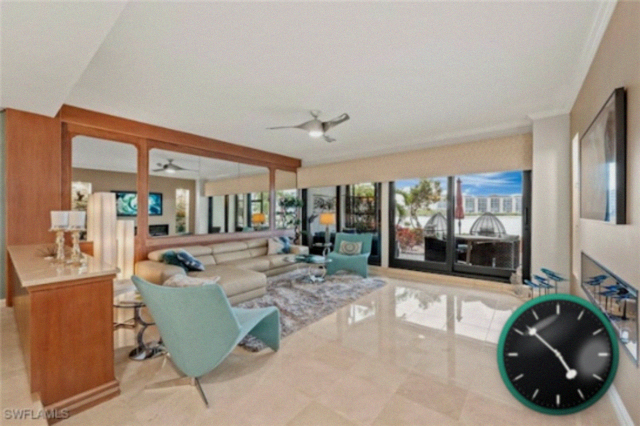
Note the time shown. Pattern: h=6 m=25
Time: h=4 m=52
